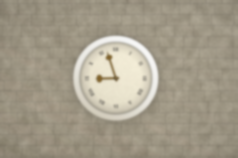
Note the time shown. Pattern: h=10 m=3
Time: h=8 m=57
